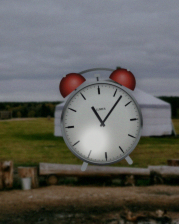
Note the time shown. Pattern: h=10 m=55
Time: h=11 m=7
